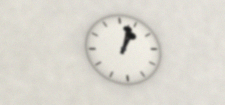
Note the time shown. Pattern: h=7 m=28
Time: h=1 m=3
